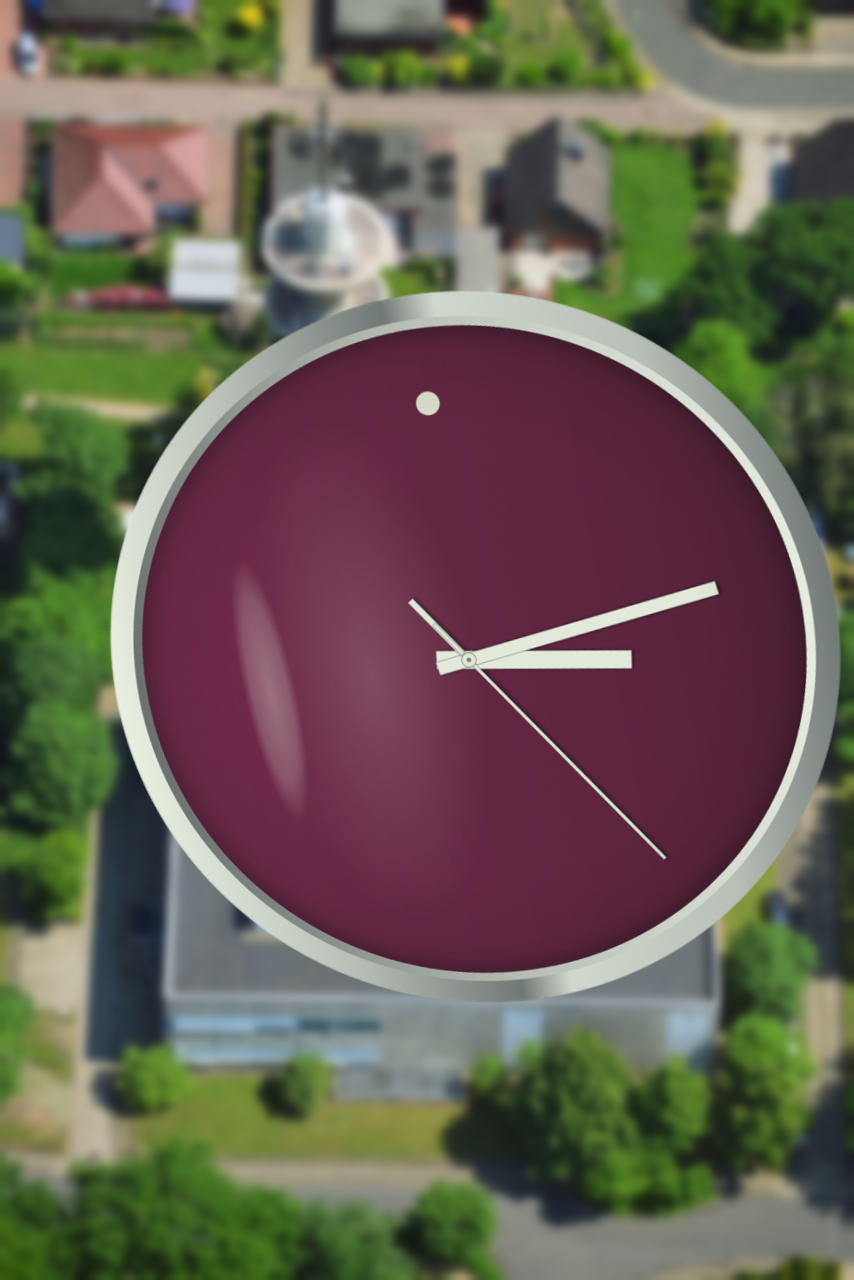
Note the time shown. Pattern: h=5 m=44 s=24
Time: h=3 m=13 s=24
